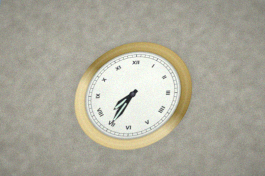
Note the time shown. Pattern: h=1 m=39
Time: h=7 m=35
